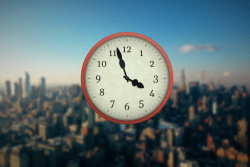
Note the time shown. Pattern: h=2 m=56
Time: h=3 m=57
